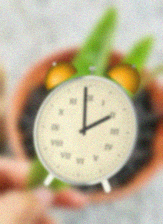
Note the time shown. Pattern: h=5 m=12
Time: h=1 m=59
